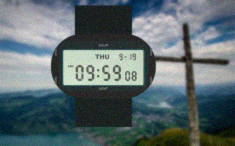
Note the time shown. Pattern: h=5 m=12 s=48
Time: h=9 m=59 s=8
